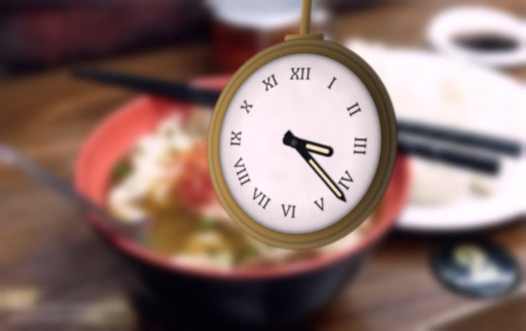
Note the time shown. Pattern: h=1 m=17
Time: h=3 m=22
